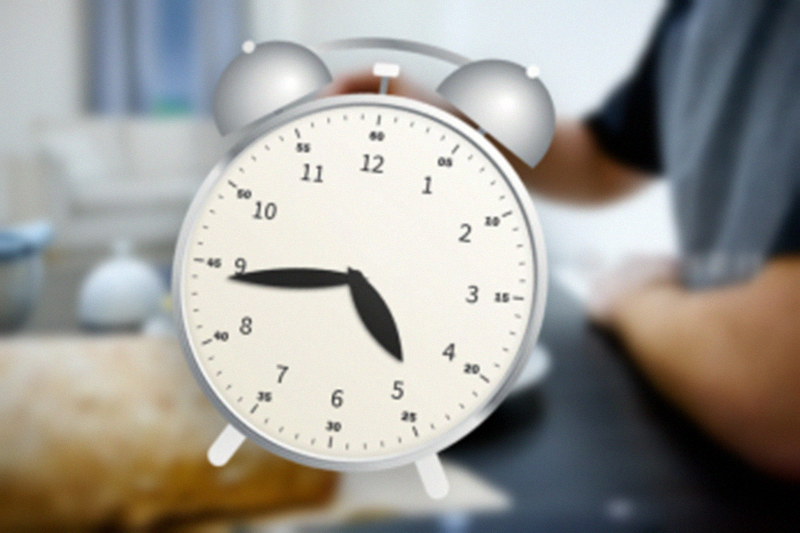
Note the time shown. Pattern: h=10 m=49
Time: h=4 m=44
